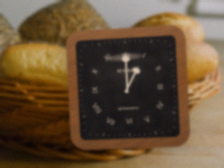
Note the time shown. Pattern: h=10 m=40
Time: h=1 m=0
